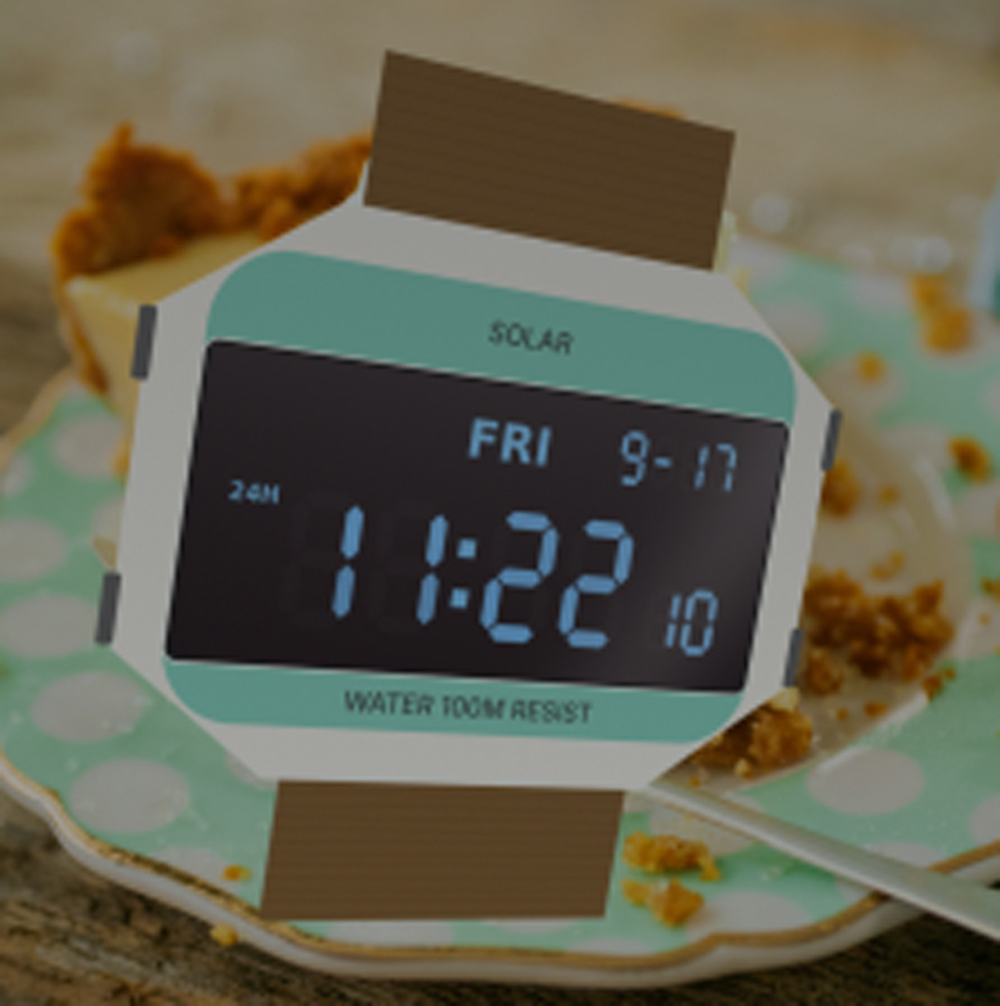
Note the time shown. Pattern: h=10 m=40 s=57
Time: h=11 m=22 s=10
